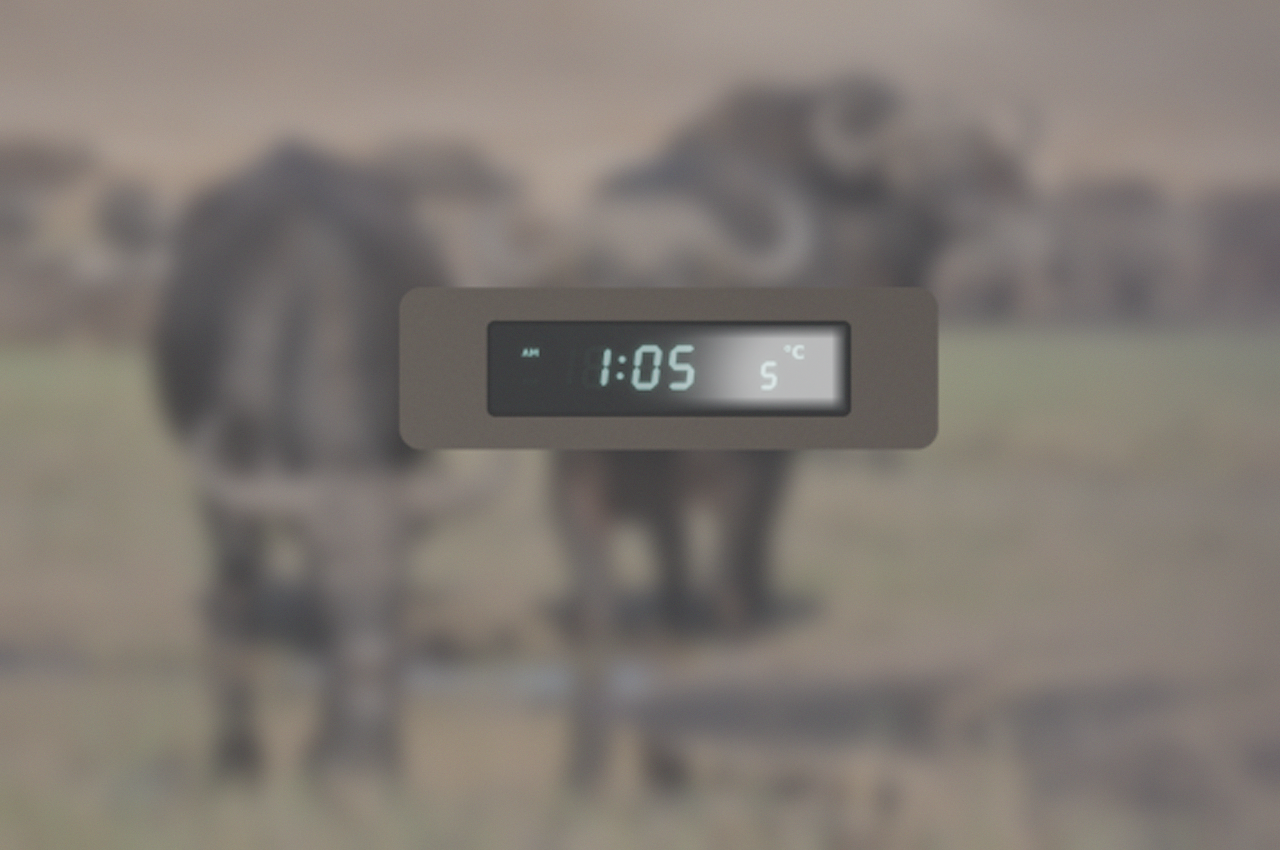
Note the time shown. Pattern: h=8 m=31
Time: h=1 m=5
